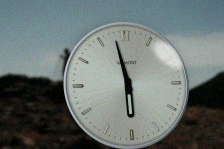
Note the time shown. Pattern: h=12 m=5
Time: h=5 m=58
